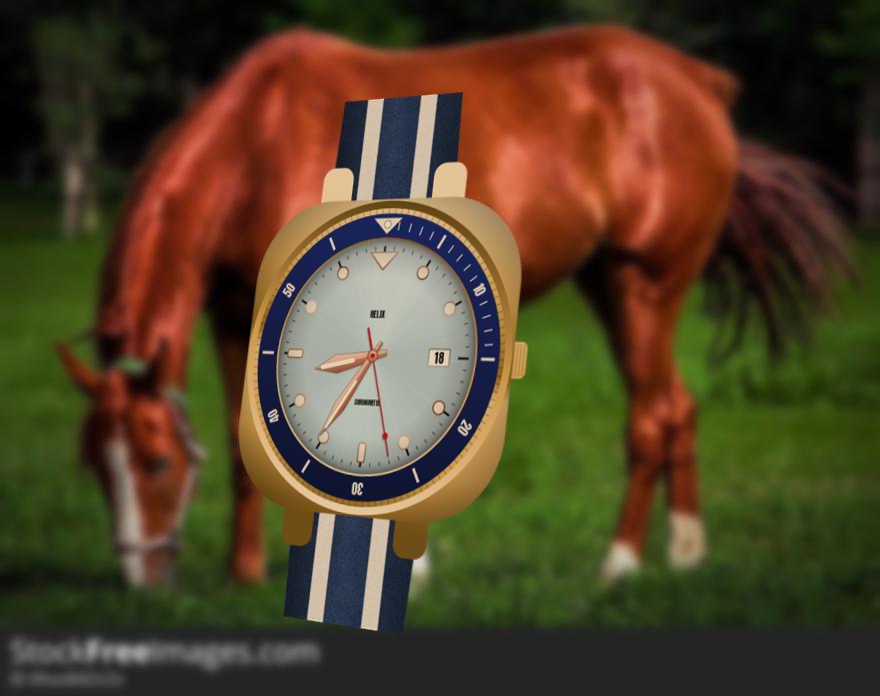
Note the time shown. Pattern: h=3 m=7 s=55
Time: h=8 m=35 s=27
